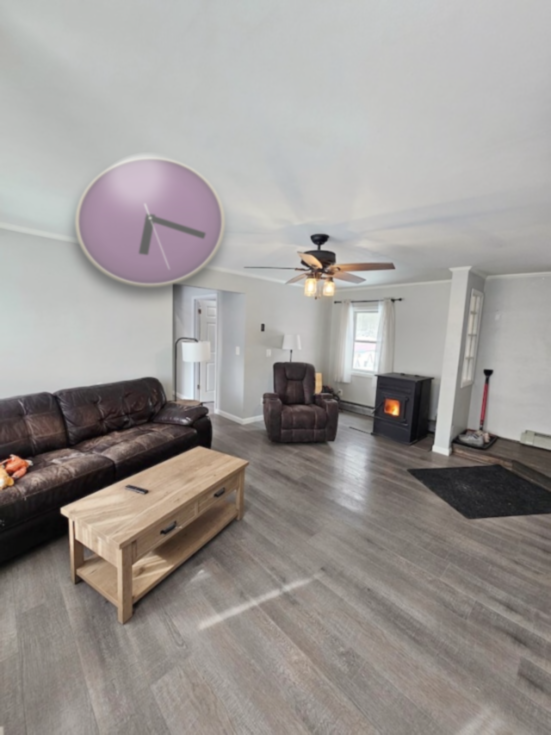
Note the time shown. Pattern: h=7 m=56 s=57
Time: h=6 m=18 s=27
